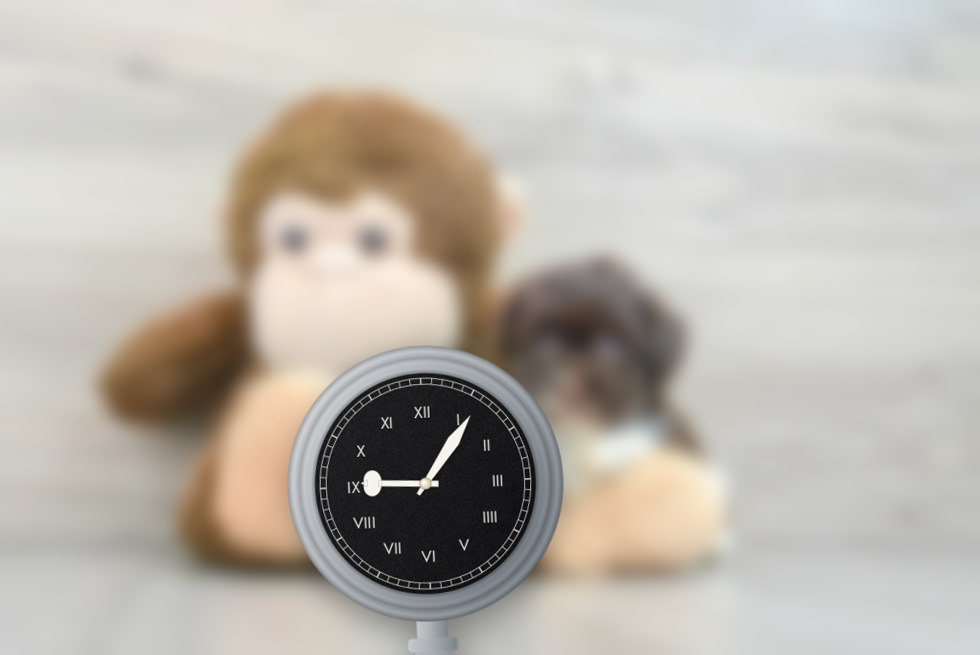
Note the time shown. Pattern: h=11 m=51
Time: h=9 m=6
